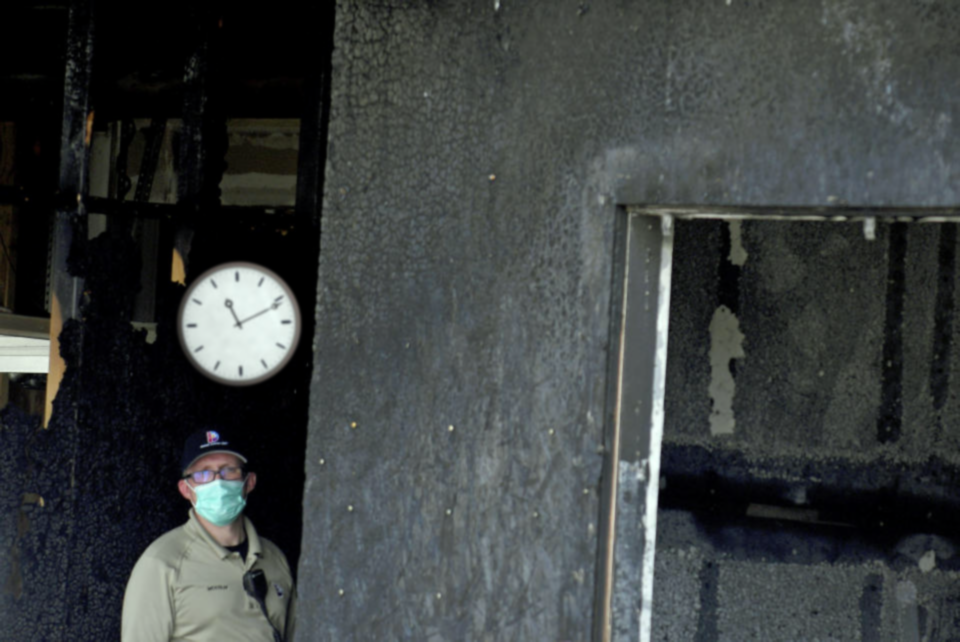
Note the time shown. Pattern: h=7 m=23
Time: h=11 m=11
